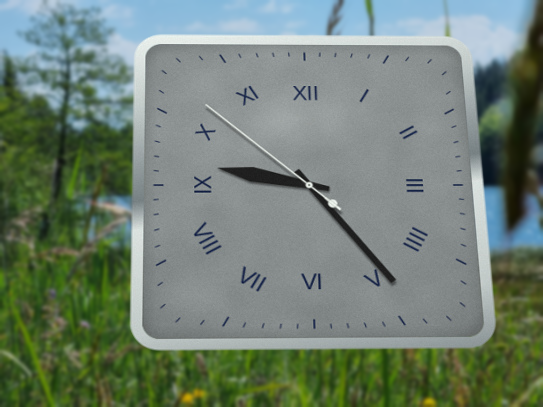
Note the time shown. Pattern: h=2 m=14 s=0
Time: h=9 m=23 s=52
